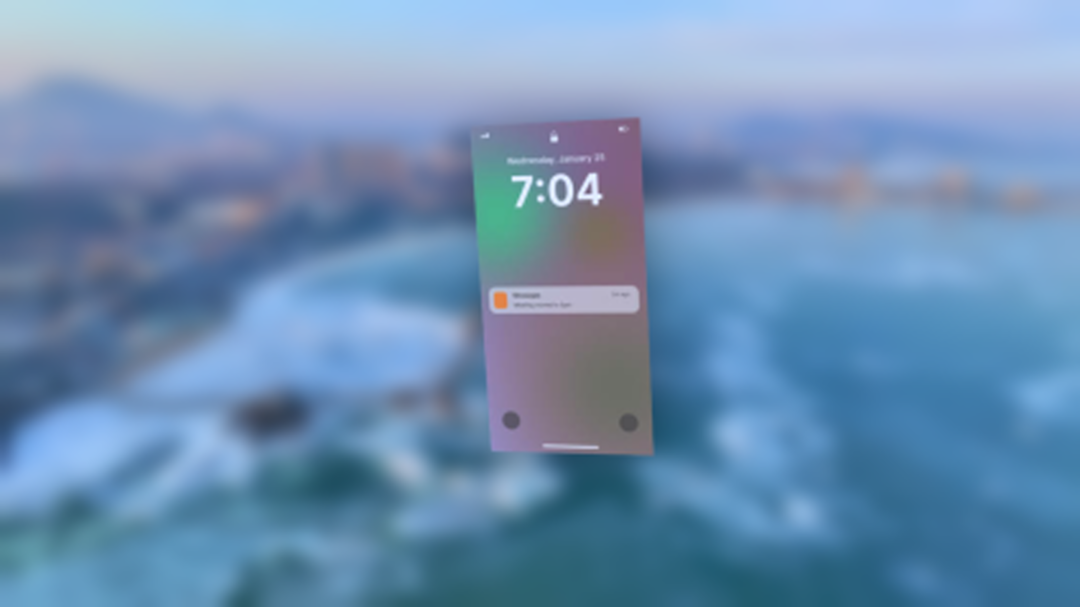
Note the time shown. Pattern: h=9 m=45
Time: h=7 m=4
